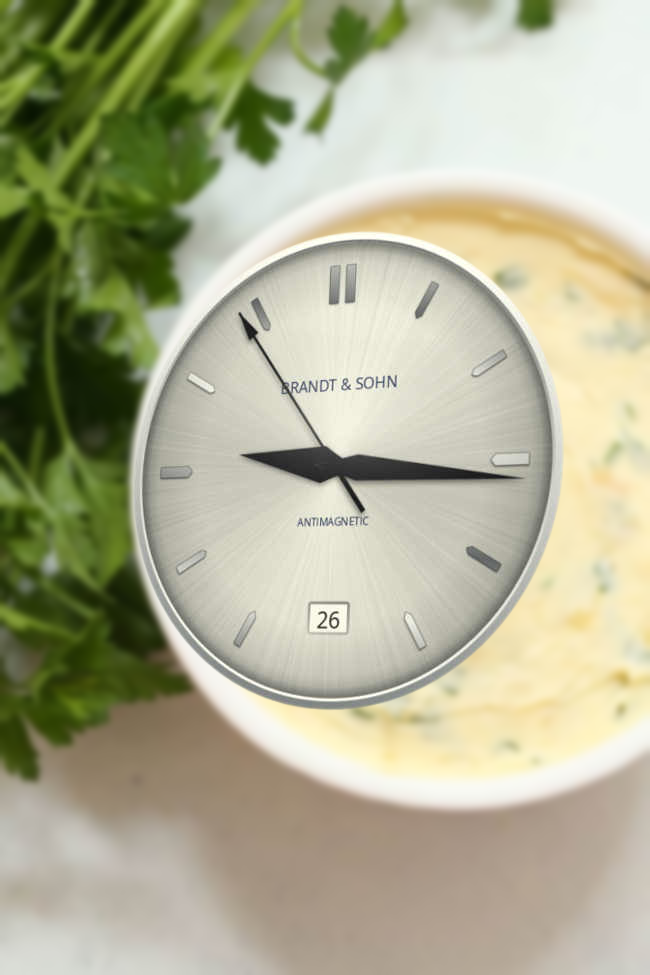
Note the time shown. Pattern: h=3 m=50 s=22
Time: h=9 m=15 s=54
